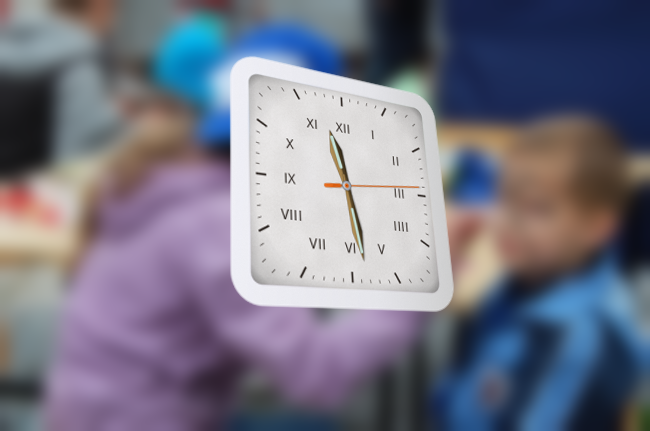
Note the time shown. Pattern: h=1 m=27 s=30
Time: h=11 m=28 s=14
